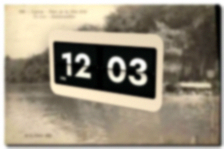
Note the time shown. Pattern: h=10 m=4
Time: h=12 m=3
